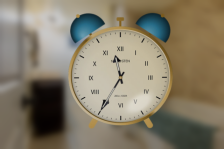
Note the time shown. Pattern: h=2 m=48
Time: h=11 m=35
